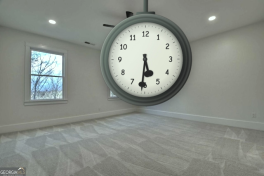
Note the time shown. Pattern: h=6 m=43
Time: h=5 m=31
